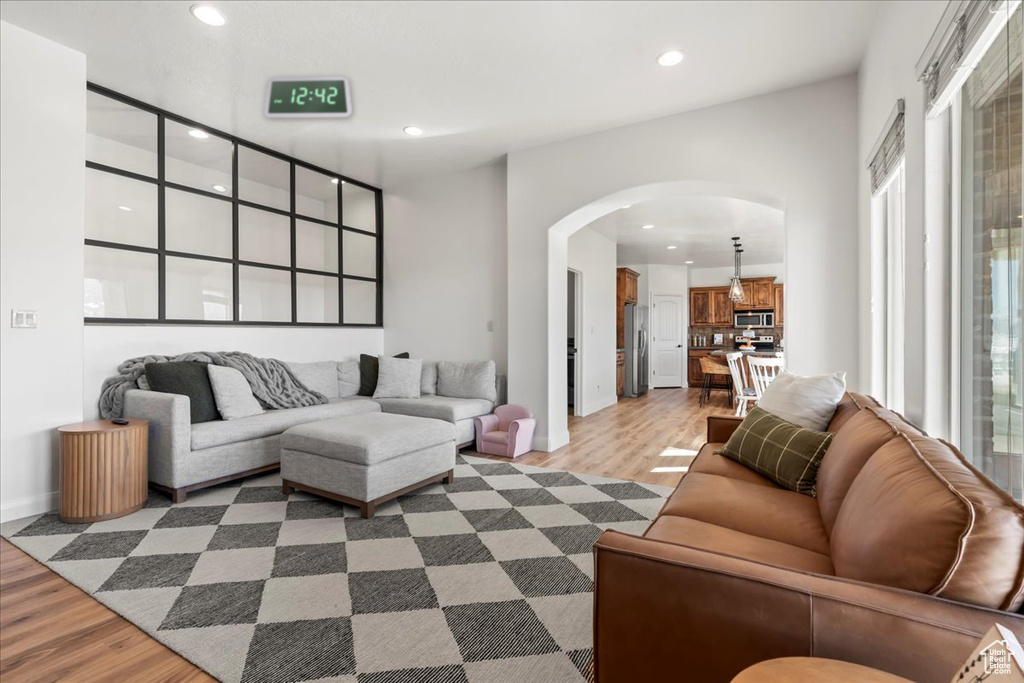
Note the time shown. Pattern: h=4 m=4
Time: h=12 m=42
